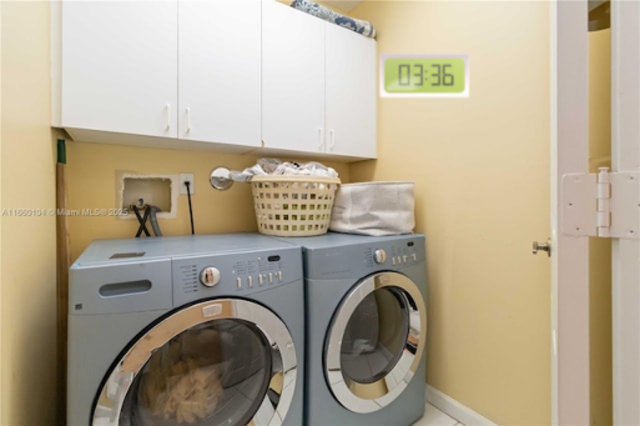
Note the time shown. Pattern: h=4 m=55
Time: h=3 m=36
